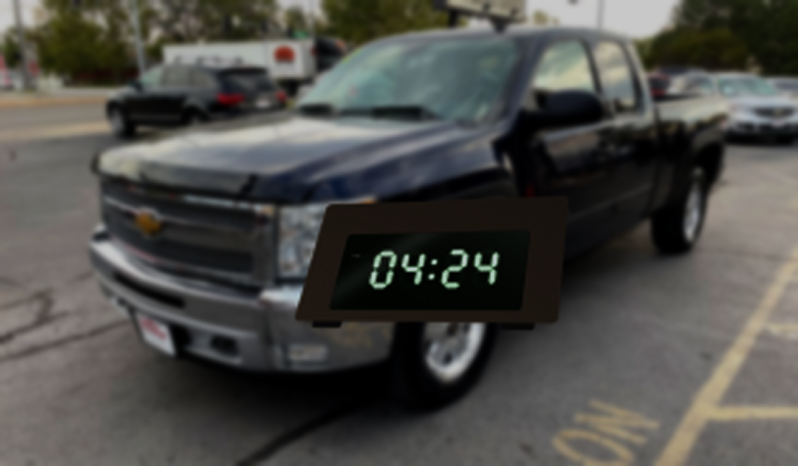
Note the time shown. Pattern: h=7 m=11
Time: h=4 m=24
